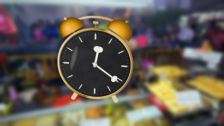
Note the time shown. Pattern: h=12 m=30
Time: h=12 m=21
